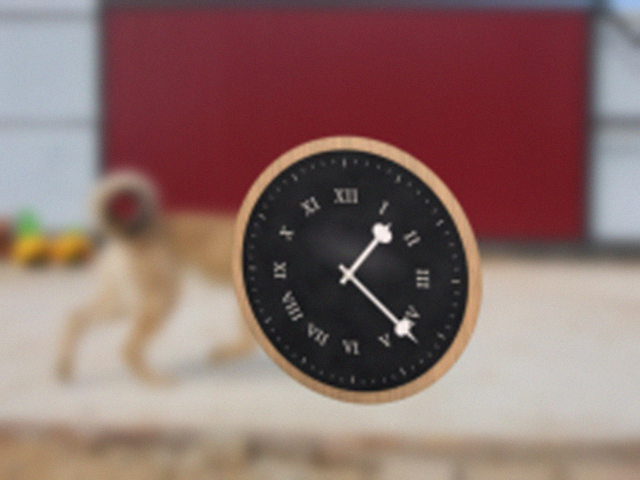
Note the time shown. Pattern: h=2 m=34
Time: h=1 m=22
